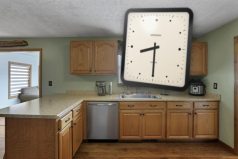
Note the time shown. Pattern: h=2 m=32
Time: h=8 m=30
